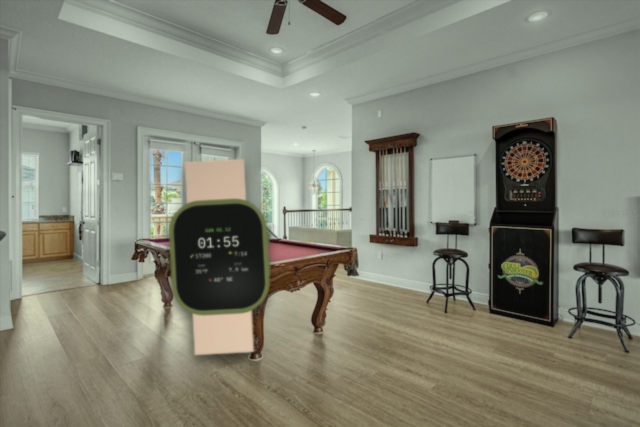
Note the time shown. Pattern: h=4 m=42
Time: h=1 m=55
